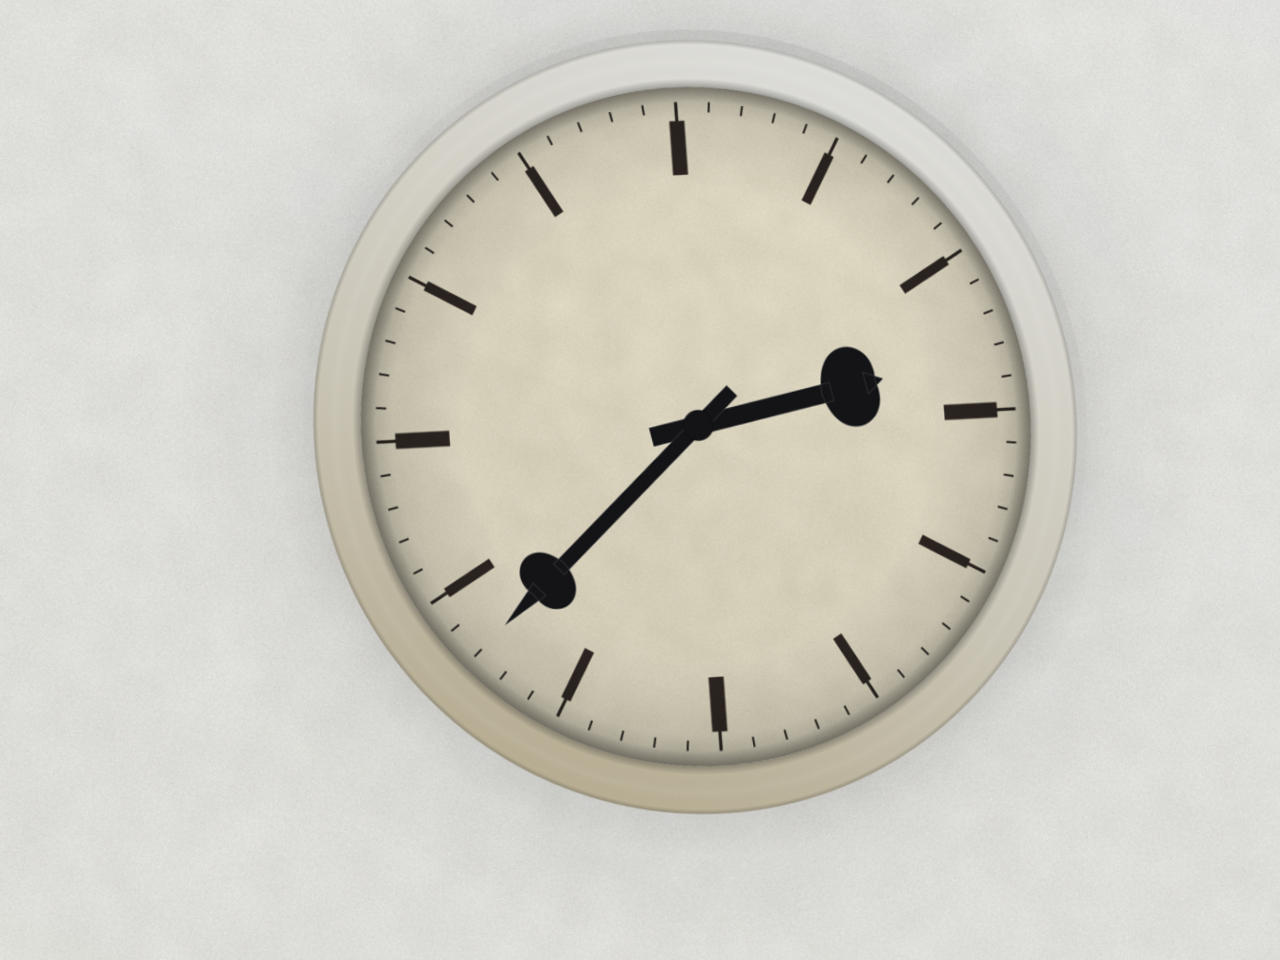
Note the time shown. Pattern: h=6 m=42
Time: h=2 m=38
